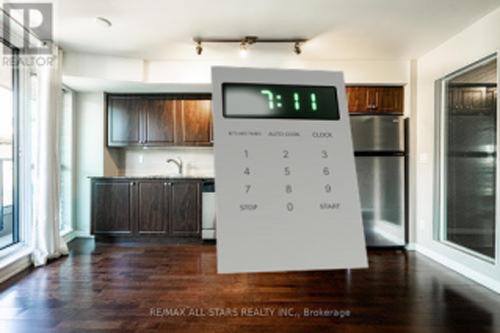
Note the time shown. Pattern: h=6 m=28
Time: h=7 m=11
